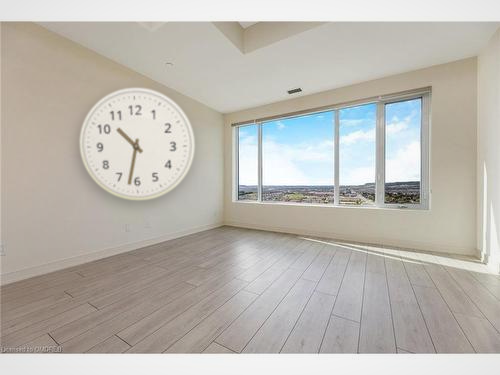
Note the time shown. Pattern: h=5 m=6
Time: h=10 m=32
